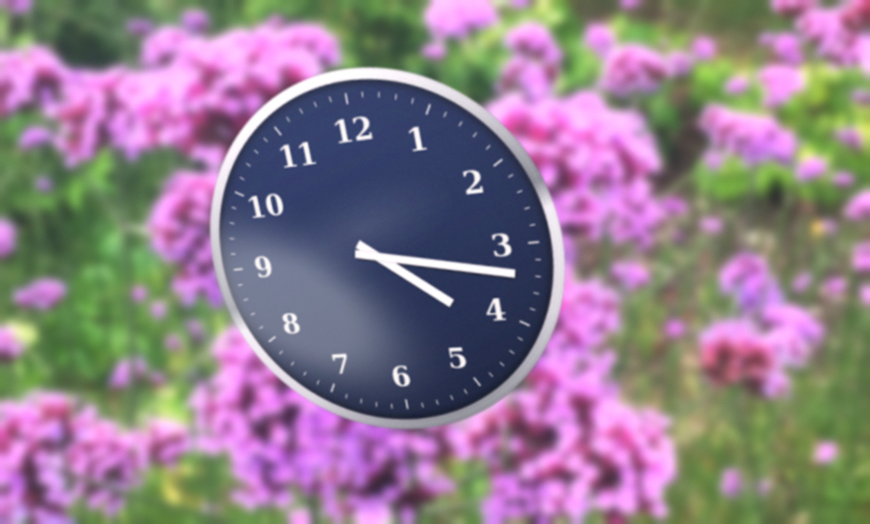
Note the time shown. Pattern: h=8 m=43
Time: h=4 m=17
